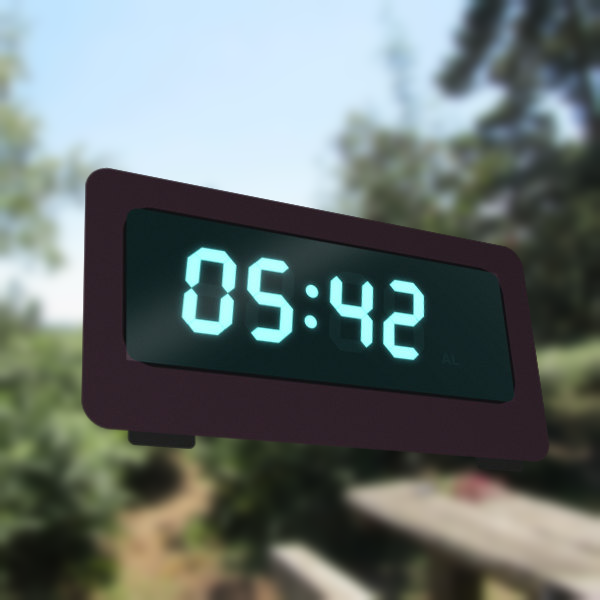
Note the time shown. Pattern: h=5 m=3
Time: h=5 m=42
